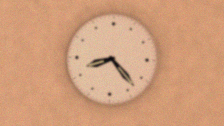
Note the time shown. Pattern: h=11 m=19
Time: h=8 m=23
